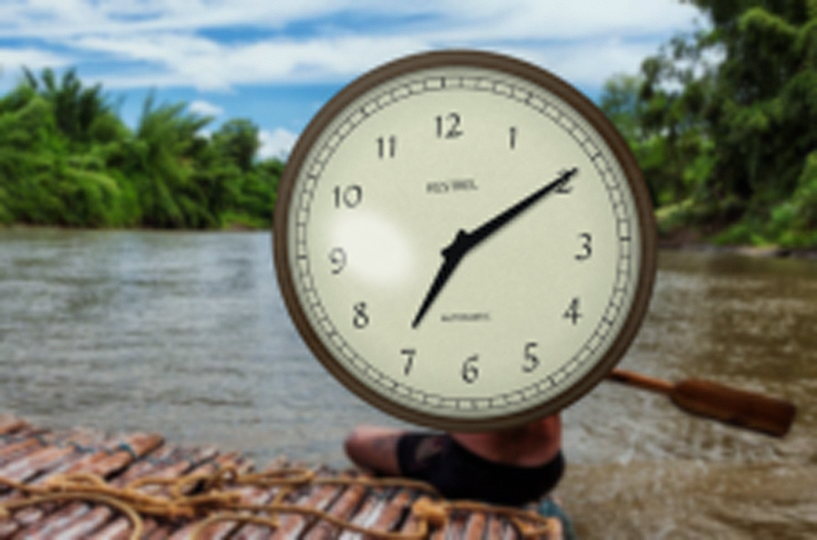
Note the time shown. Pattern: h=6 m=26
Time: h=7 m=10
